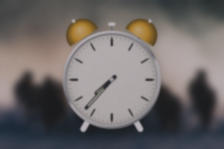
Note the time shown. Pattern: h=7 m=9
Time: h=7 m=37
